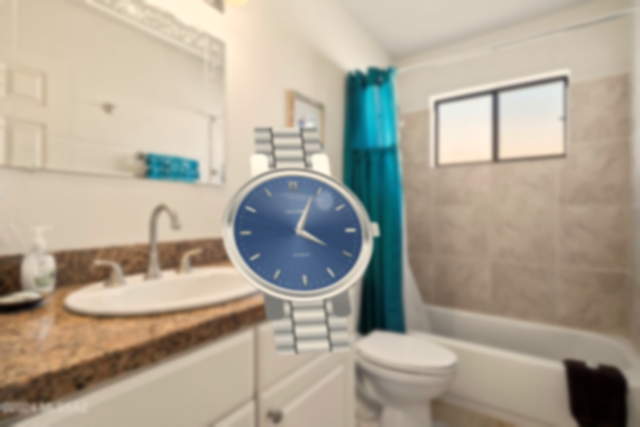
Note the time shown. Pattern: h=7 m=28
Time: h=4 m=4
